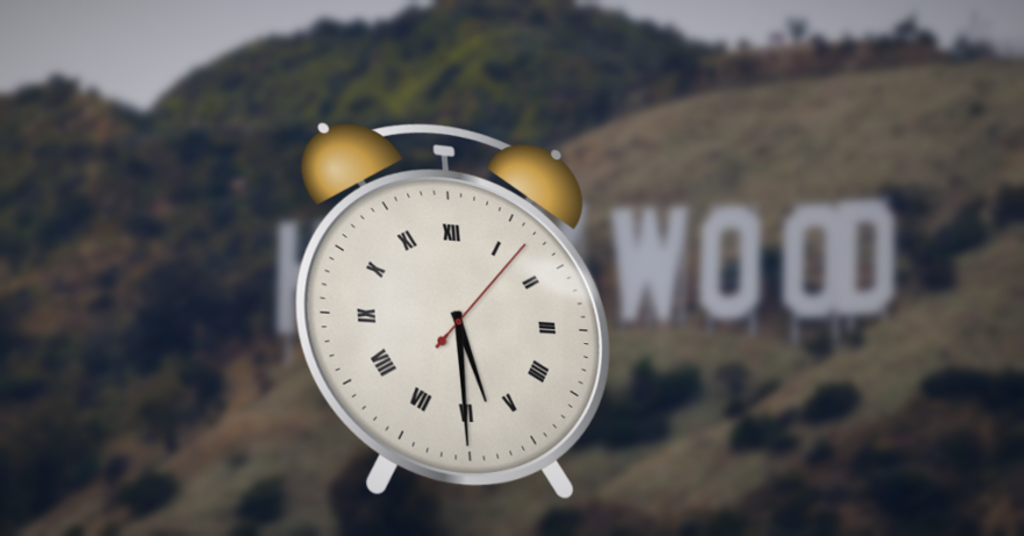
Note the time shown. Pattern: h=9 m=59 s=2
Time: h=5 m=30 s=7
